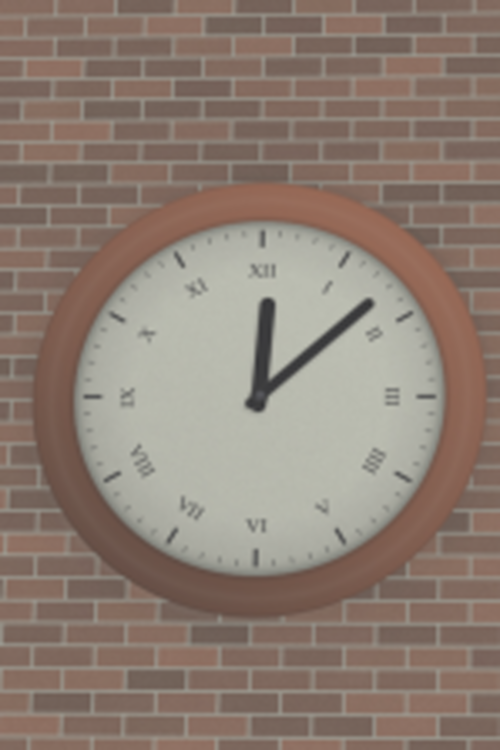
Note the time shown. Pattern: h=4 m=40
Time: h=12 m=8
